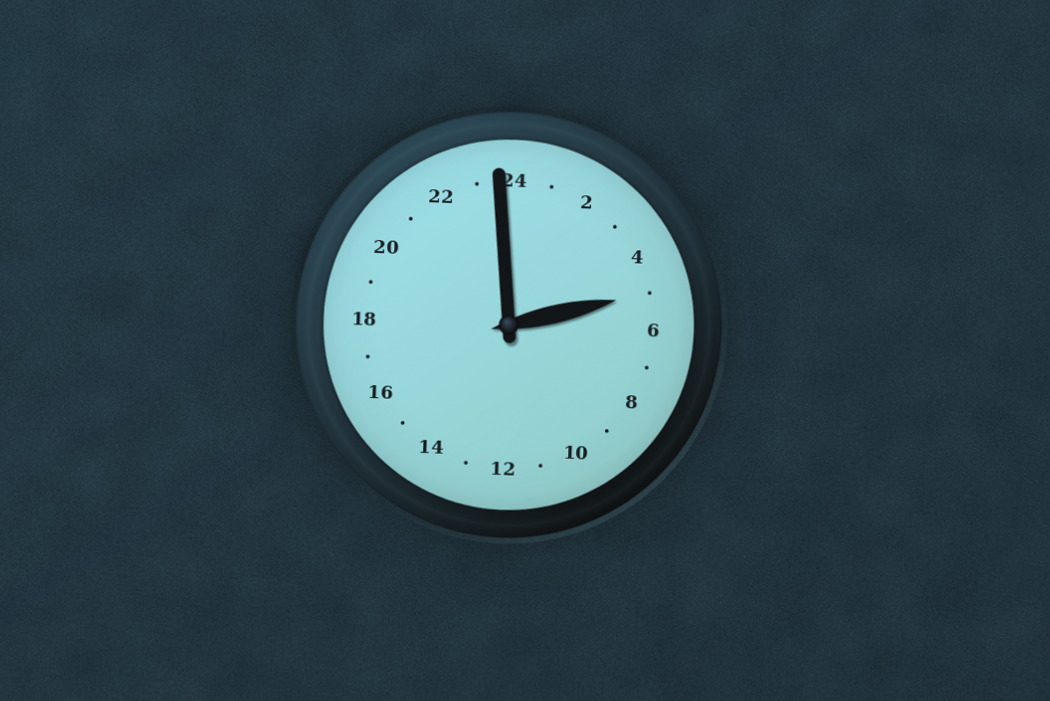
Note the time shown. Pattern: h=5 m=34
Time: h=4 m=59
